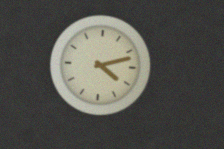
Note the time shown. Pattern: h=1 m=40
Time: h=4 m=12
